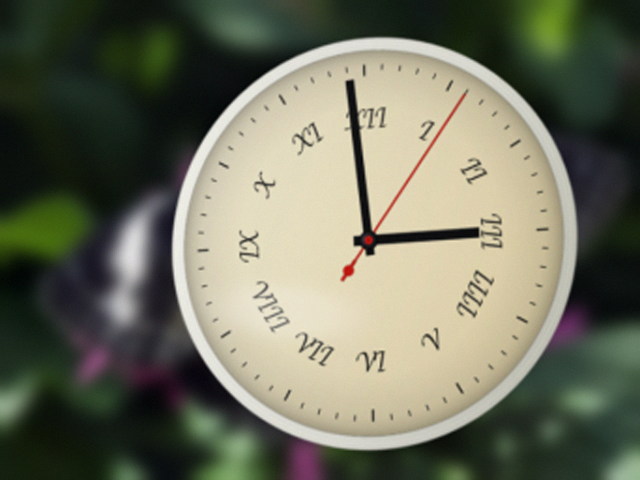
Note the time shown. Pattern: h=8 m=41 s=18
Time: h=2 m=59 s=6
